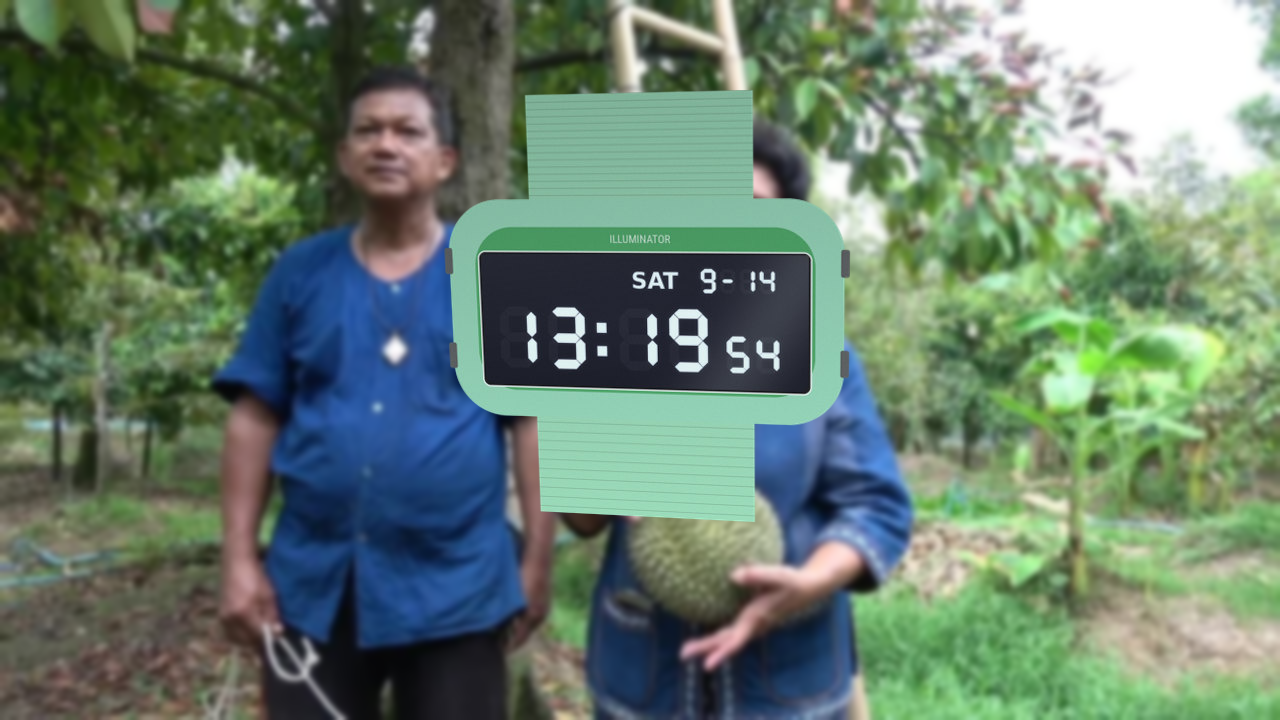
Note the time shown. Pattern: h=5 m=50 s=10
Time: h=13 m=19 s=54
